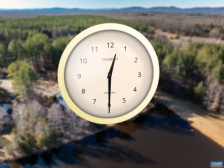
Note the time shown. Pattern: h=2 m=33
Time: h=12 m=30
